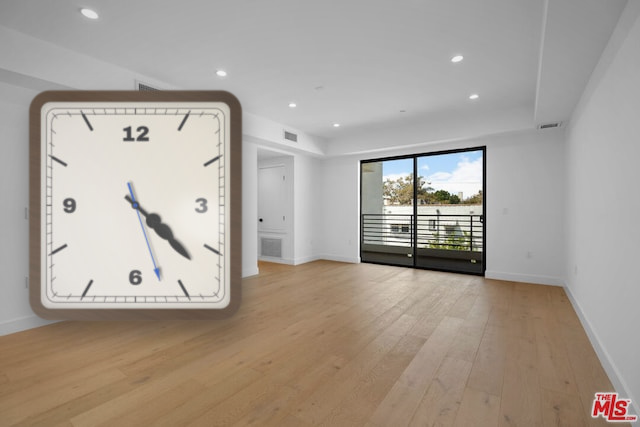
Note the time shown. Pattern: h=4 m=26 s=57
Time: h=4 m=22 s=27
